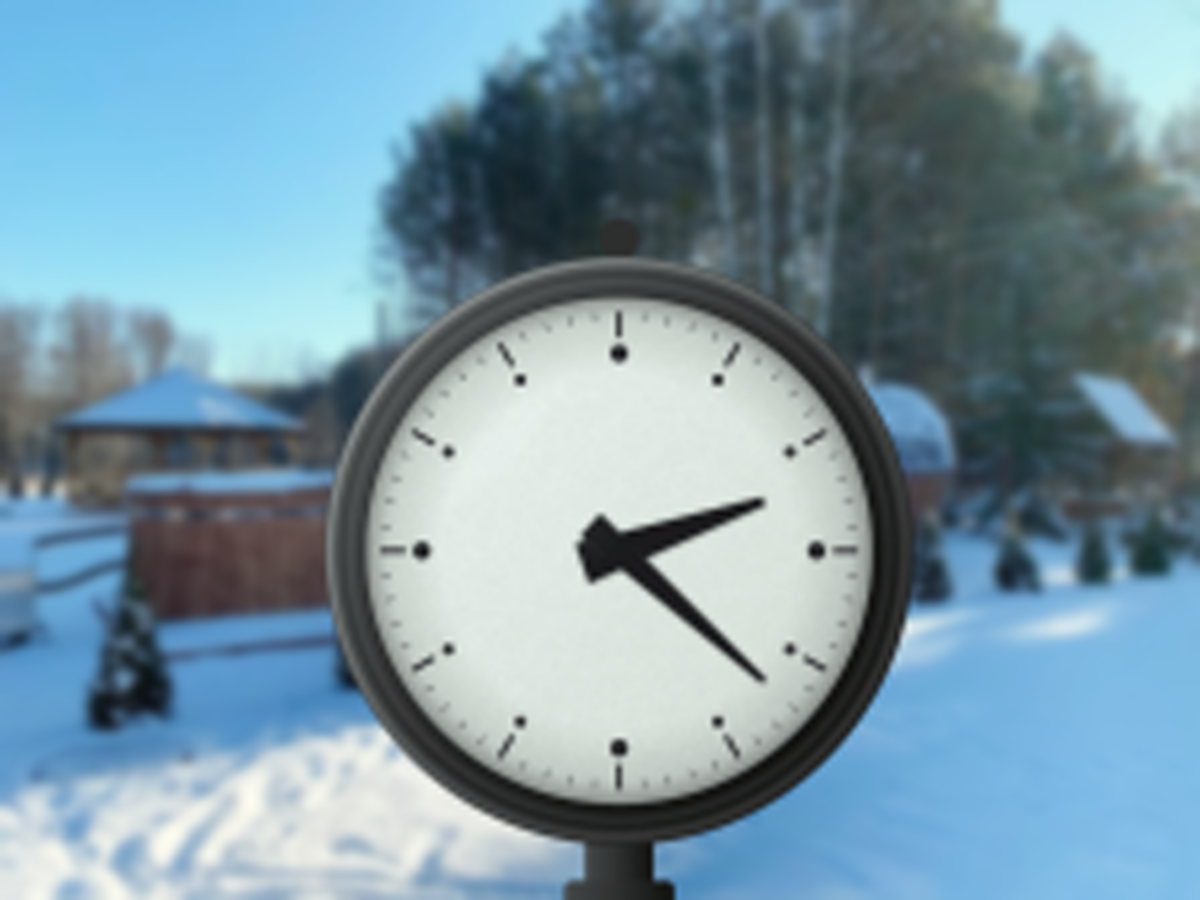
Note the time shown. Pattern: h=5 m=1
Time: h=2 m=22
